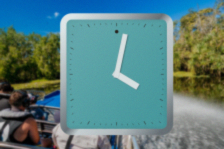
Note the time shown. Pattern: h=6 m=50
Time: h=4 m=2
